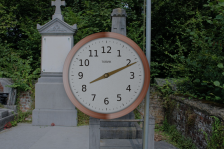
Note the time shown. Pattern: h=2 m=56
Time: h=8 m=11
